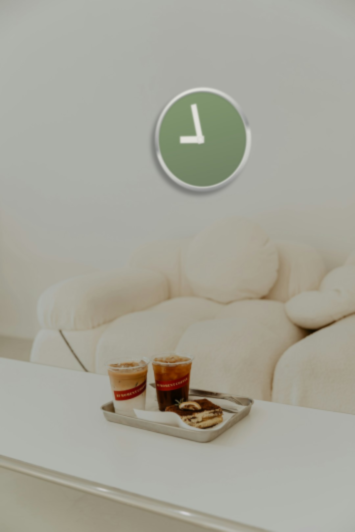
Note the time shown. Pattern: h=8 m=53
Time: h=8 m=58
